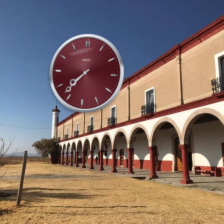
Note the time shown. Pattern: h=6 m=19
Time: h=7 m=37
